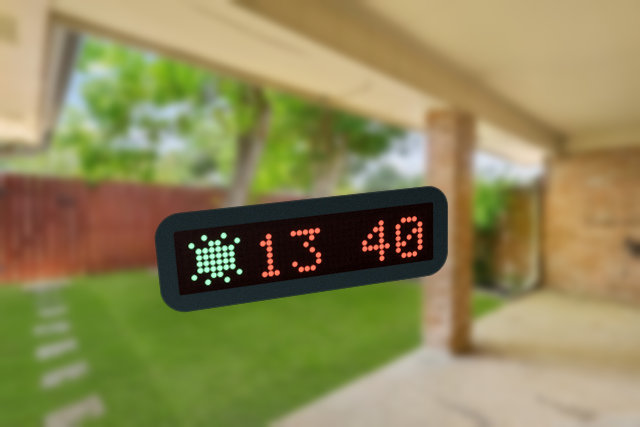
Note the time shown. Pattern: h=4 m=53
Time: h=13 m=40
